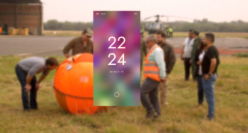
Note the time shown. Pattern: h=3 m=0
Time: h=22 m=24
